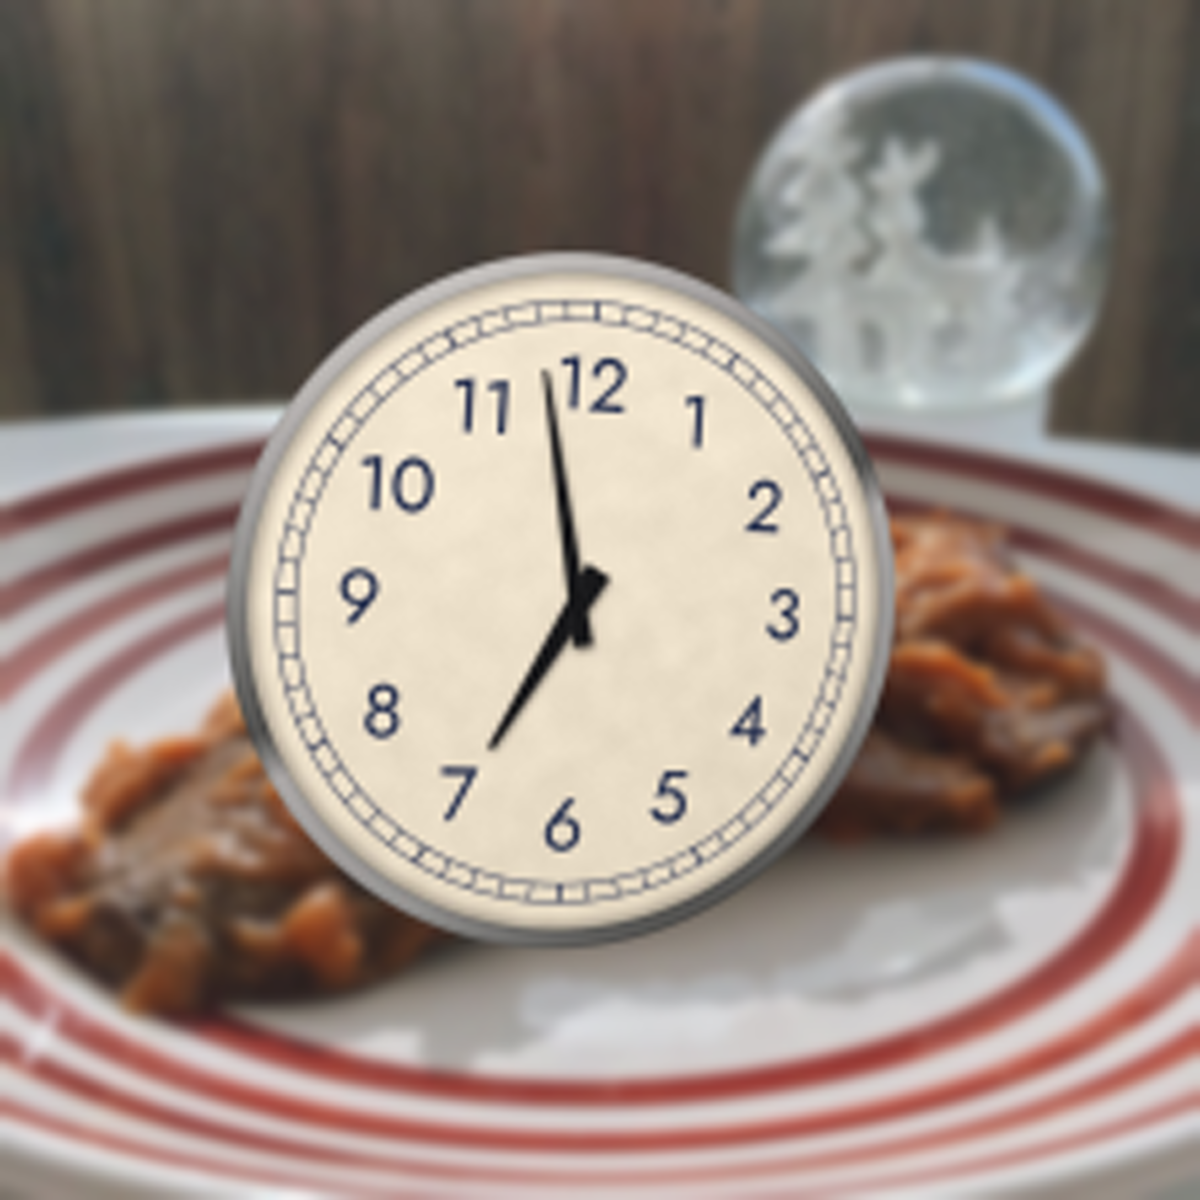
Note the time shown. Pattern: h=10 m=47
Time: h=6 m=58
